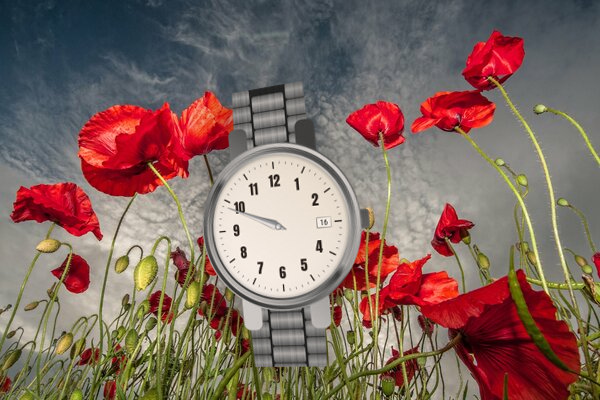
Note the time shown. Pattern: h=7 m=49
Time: h=9 m=49
